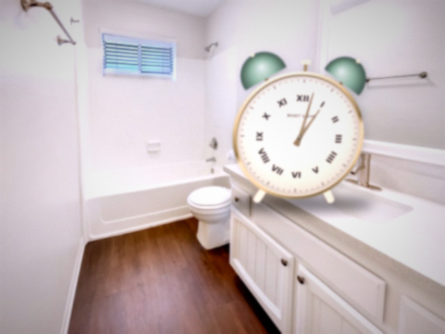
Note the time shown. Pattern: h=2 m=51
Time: h=1 m=2
